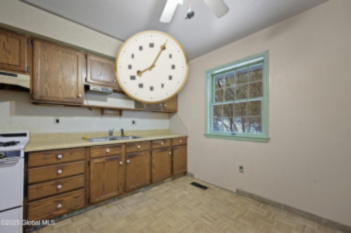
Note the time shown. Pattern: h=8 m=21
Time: h=8 m=5
